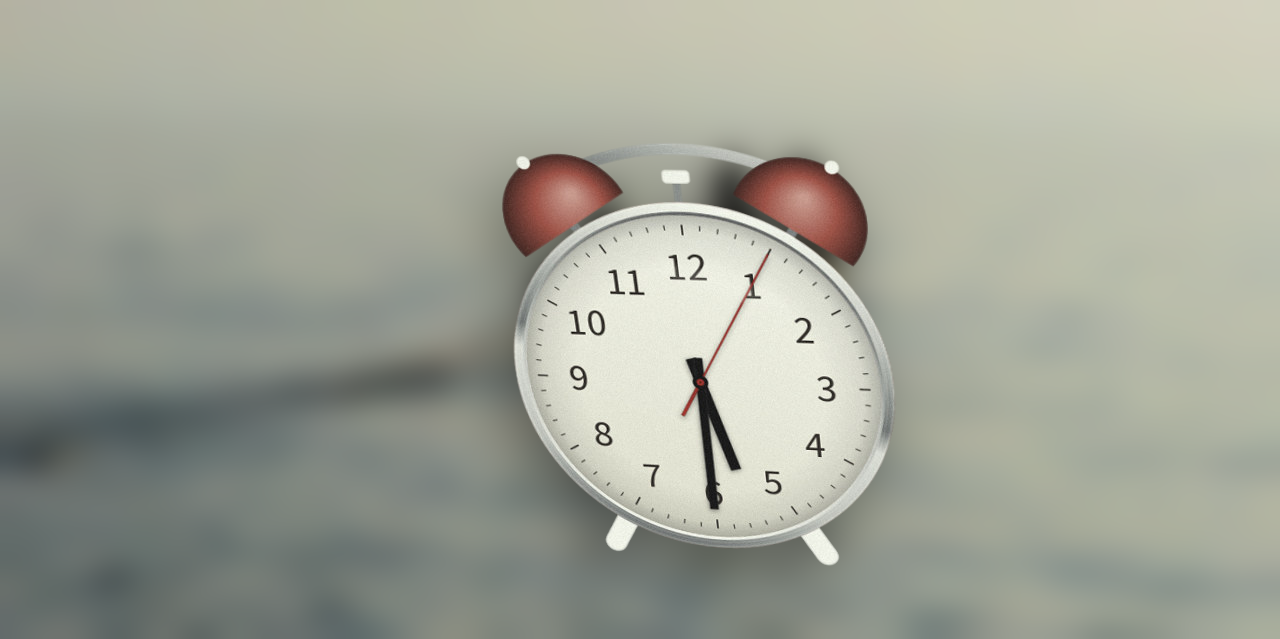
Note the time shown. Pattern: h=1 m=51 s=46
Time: h=5 m=30 s=5
